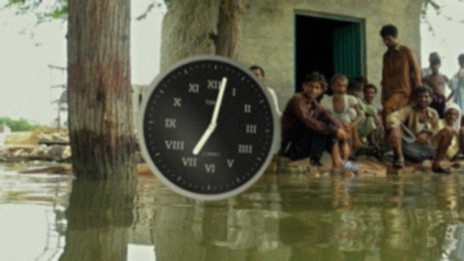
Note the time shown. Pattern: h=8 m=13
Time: h=7 m=2
